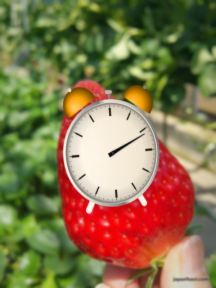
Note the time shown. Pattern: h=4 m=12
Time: h=2 m=11
